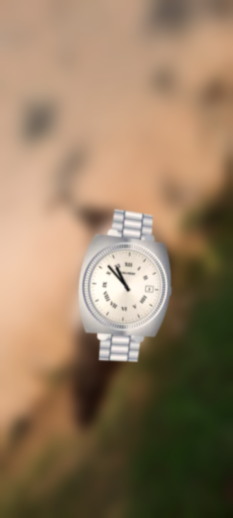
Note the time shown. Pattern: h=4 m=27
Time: h=10 m=52
